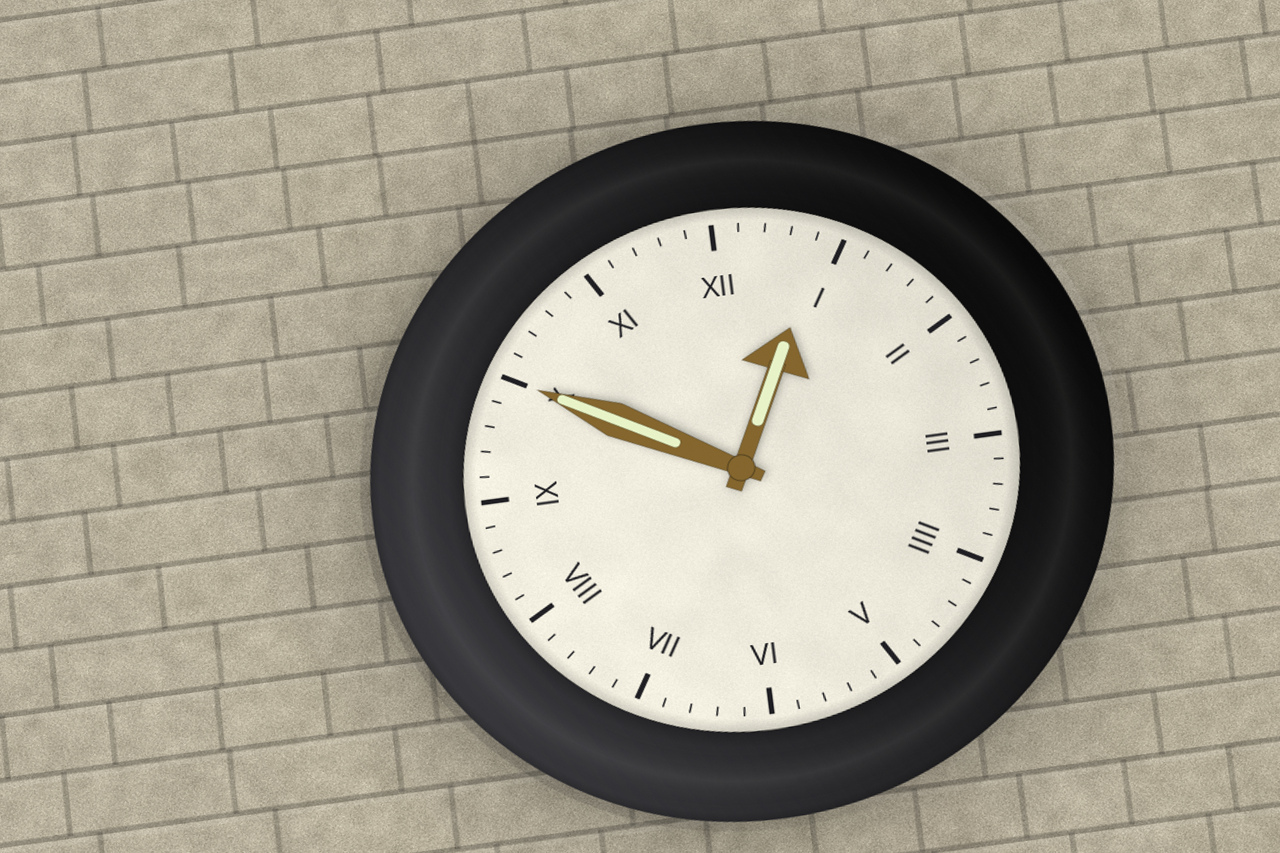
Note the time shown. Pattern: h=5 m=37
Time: h=12 m=50
